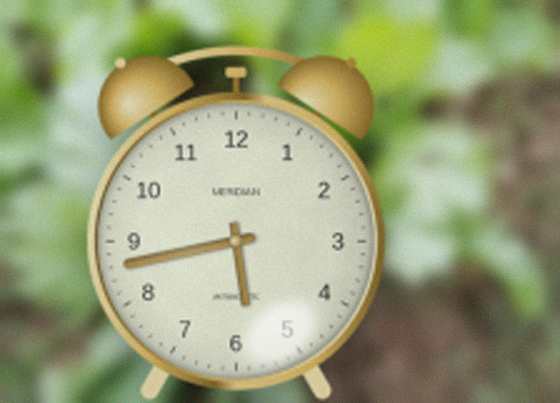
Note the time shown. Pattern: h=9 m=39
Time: h=5 m=43
